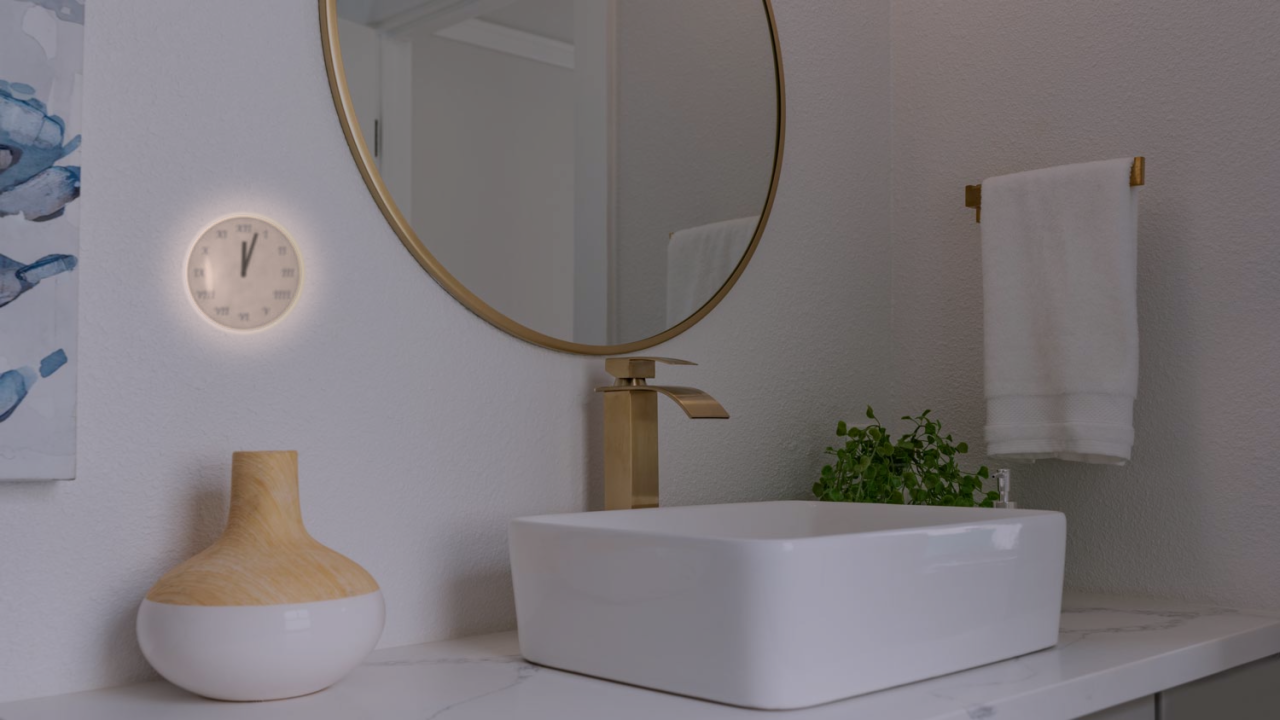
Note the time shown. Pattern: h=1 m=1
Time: h=12 m=3
